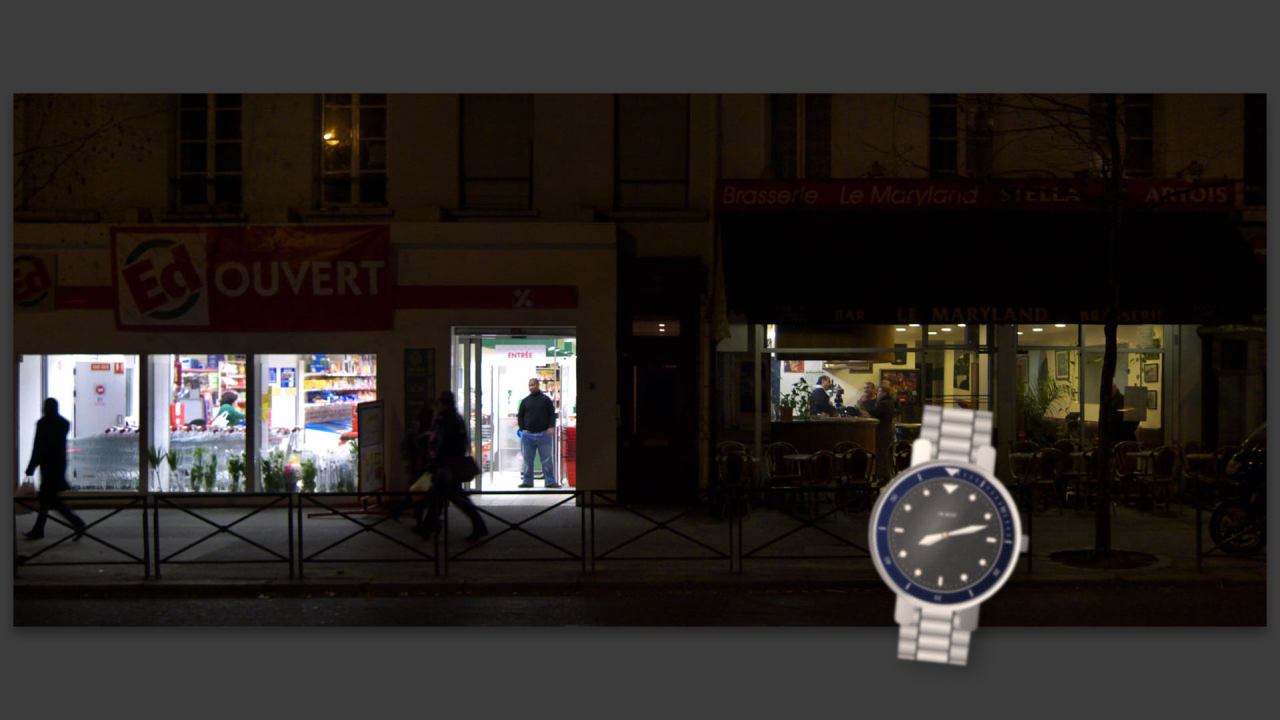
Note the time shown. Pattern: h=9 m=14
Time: h=8 m=12
